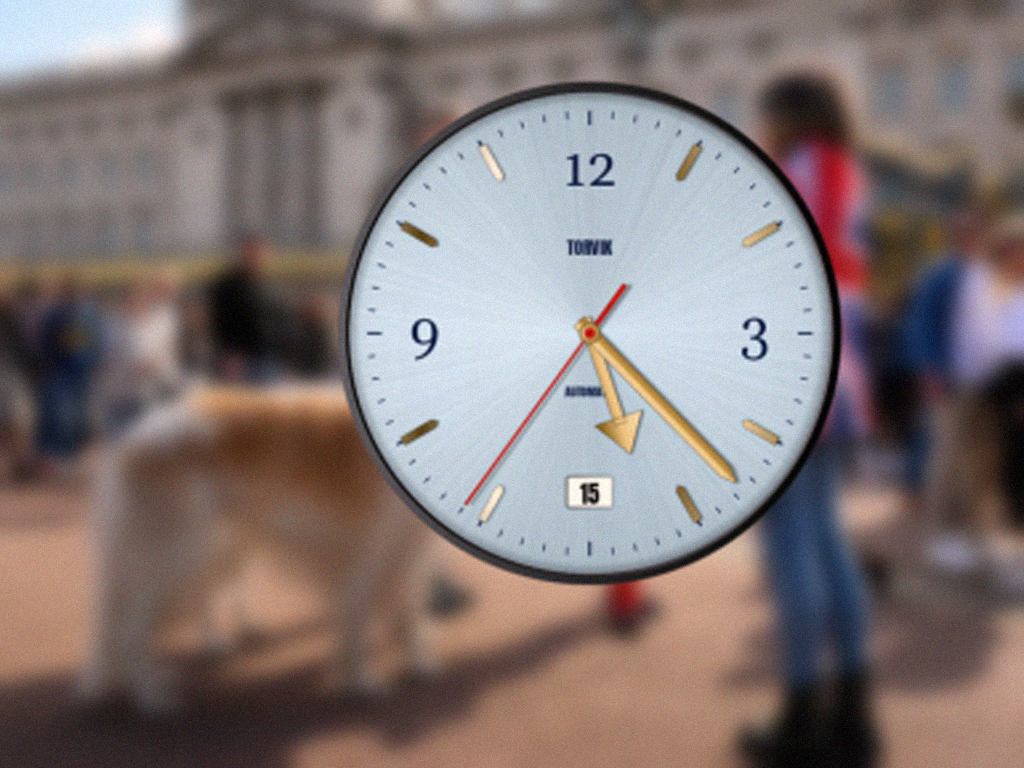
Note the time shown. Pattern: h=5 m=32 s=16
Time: h=5 m=22 s=36
